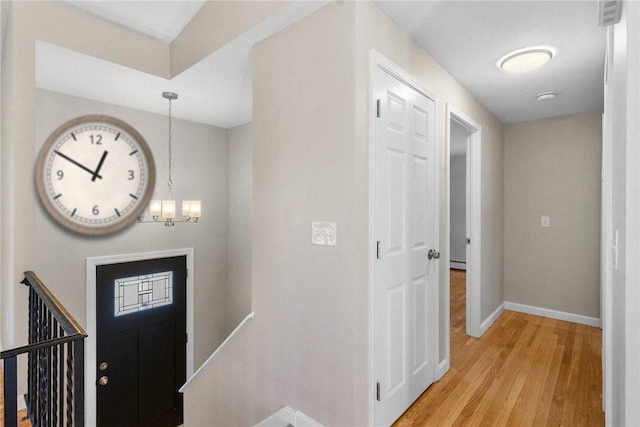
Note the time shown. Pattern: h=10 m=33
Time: h=12 m=50
